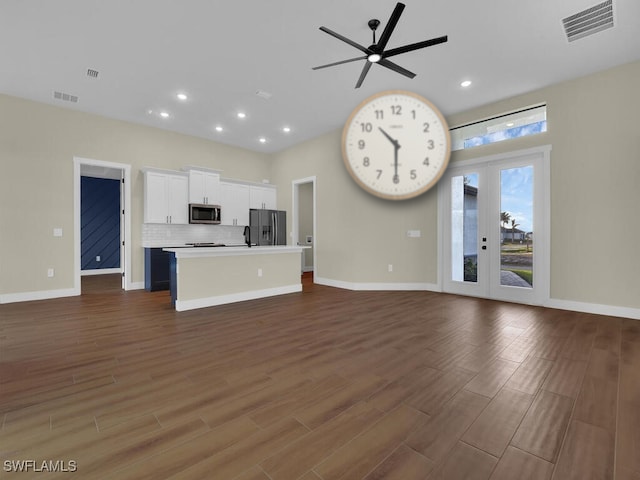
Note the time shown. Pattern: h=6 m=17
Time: h=10 m=30
